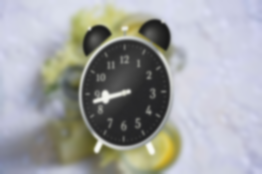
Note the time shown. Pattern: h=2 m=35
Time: h=8 m=43
